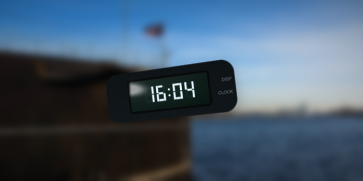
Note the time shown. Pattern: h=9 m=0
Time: h=16 m=4
